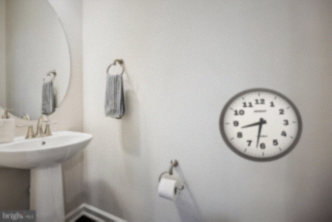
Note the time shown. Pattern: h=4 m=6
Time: h=8 m=32
